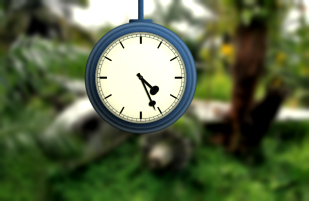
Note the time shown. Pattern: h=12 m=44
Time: h=4 m=26
